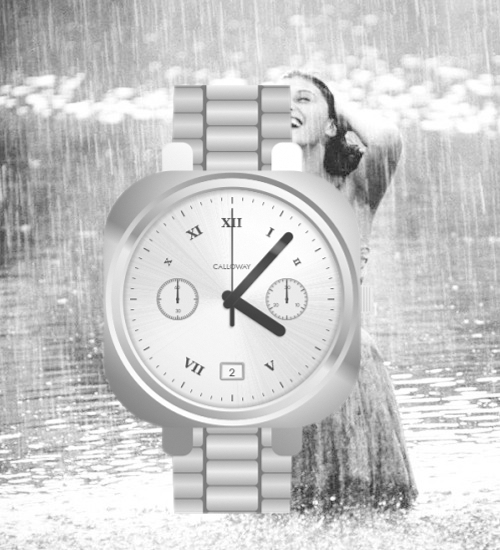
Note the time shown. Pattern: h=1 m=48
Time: h=4 m=7
